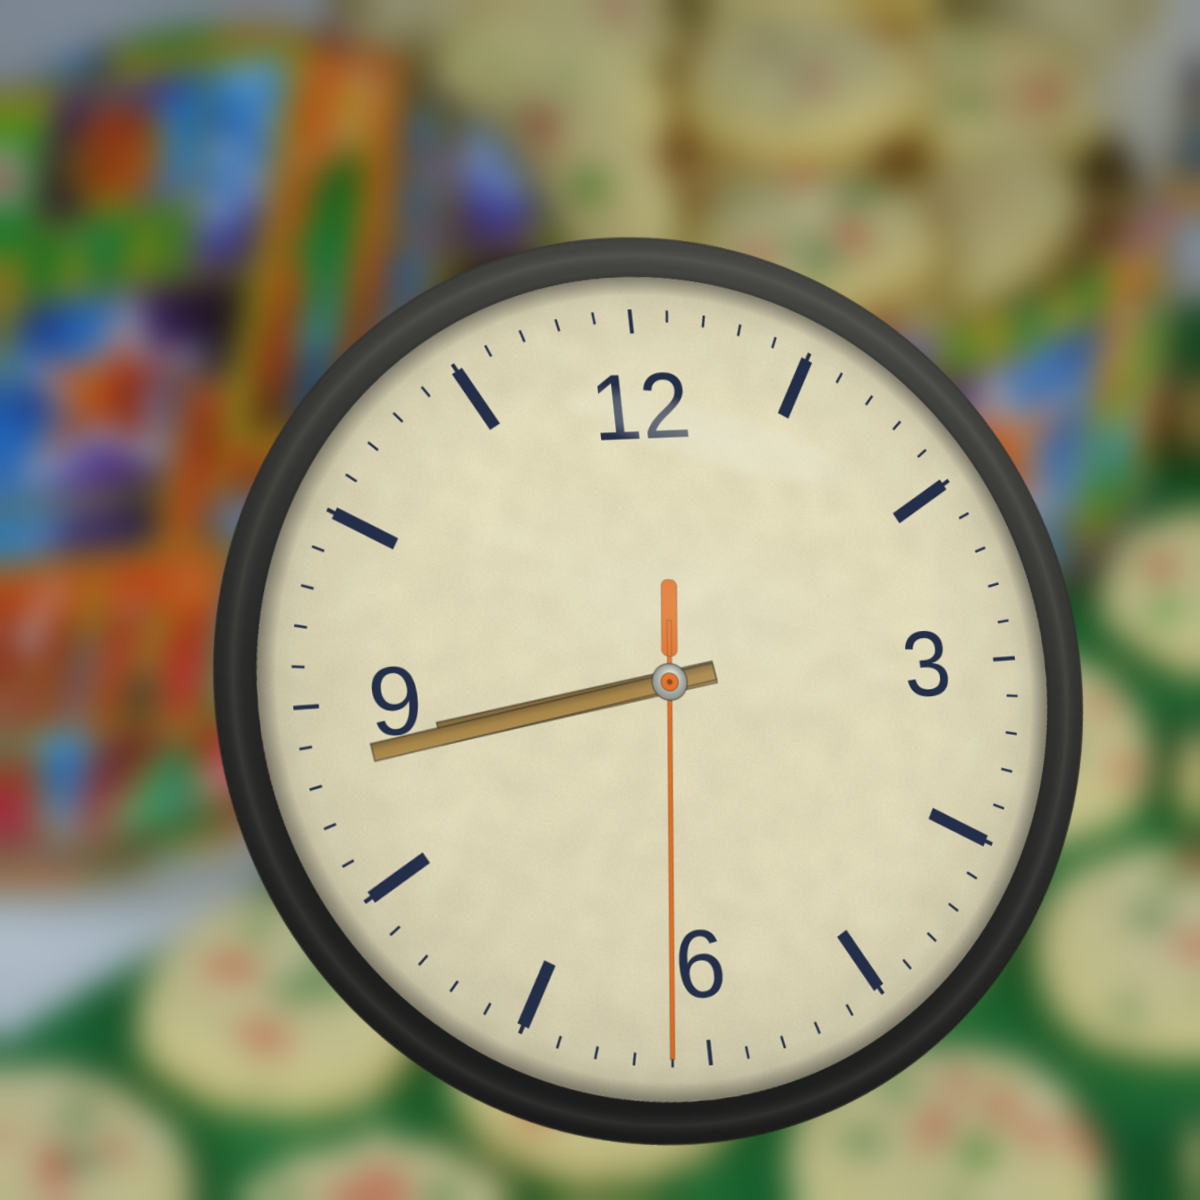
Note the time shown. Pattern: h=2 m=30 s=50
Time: h=8 m=43 s=31
